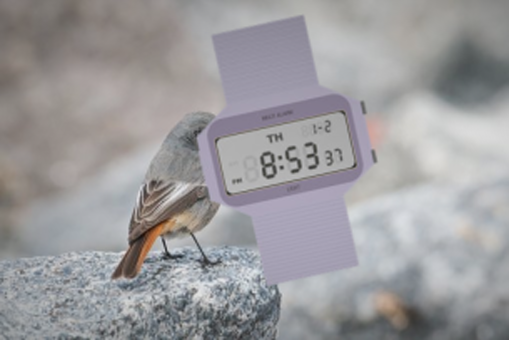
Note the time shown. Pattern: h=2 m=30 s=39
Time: h=8 m=53 s=37
